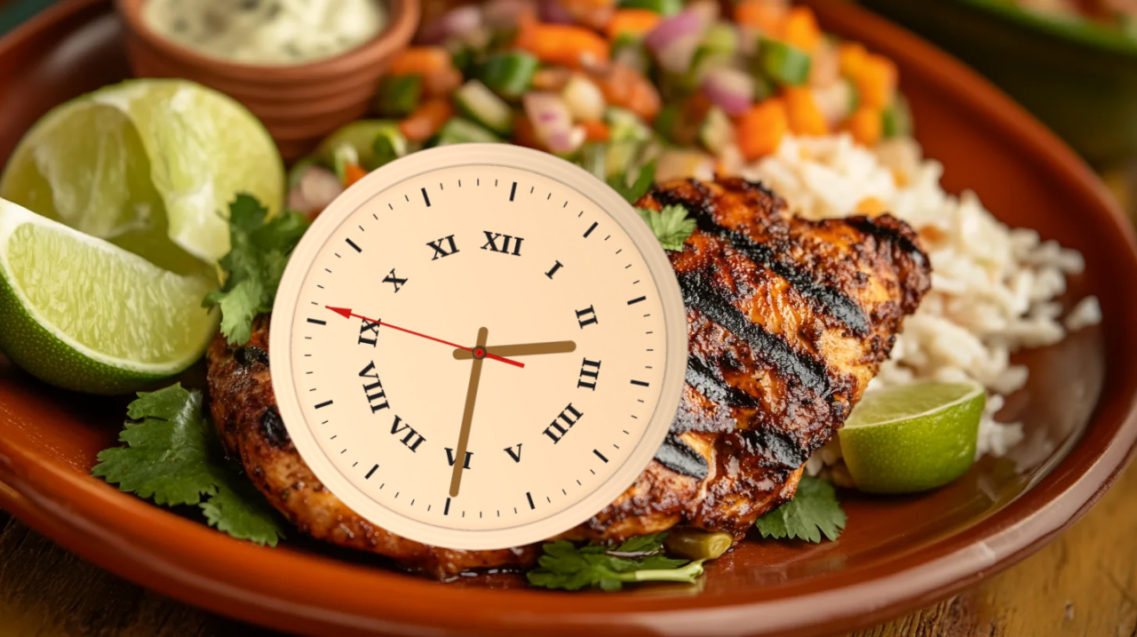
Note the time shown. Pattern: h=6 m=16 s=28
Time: h=2 m=29 s=46
